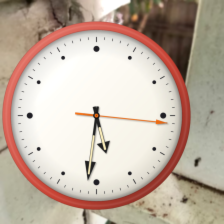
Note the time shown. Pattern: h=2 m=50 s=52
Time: h=5 m=31 s=16
